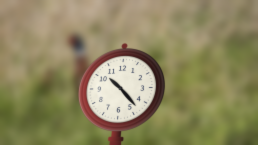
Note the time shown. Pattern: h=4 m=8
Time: h=10 m=23
